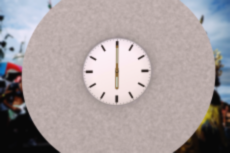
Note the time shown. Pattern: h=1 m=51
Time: h=6 m=0
